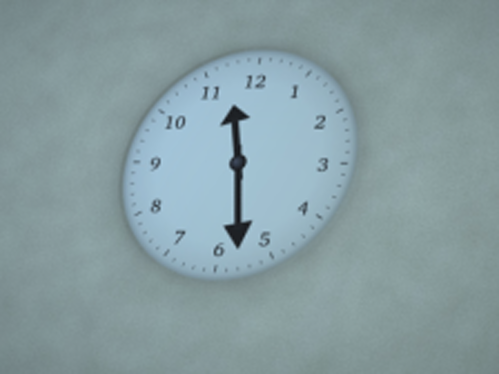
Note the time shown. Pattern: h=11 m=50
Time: h=11 m=28
